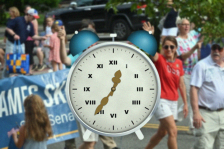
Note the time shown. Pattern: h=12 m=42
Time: h=12 m=36
